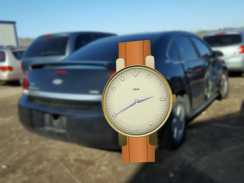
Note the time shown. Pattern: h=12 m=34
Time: h=2 m=40
